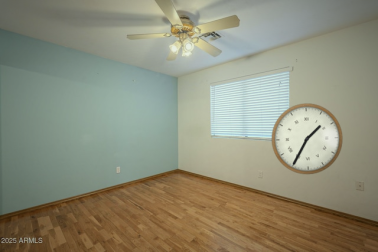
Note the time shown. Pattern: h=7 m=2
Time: h=1 m=35
